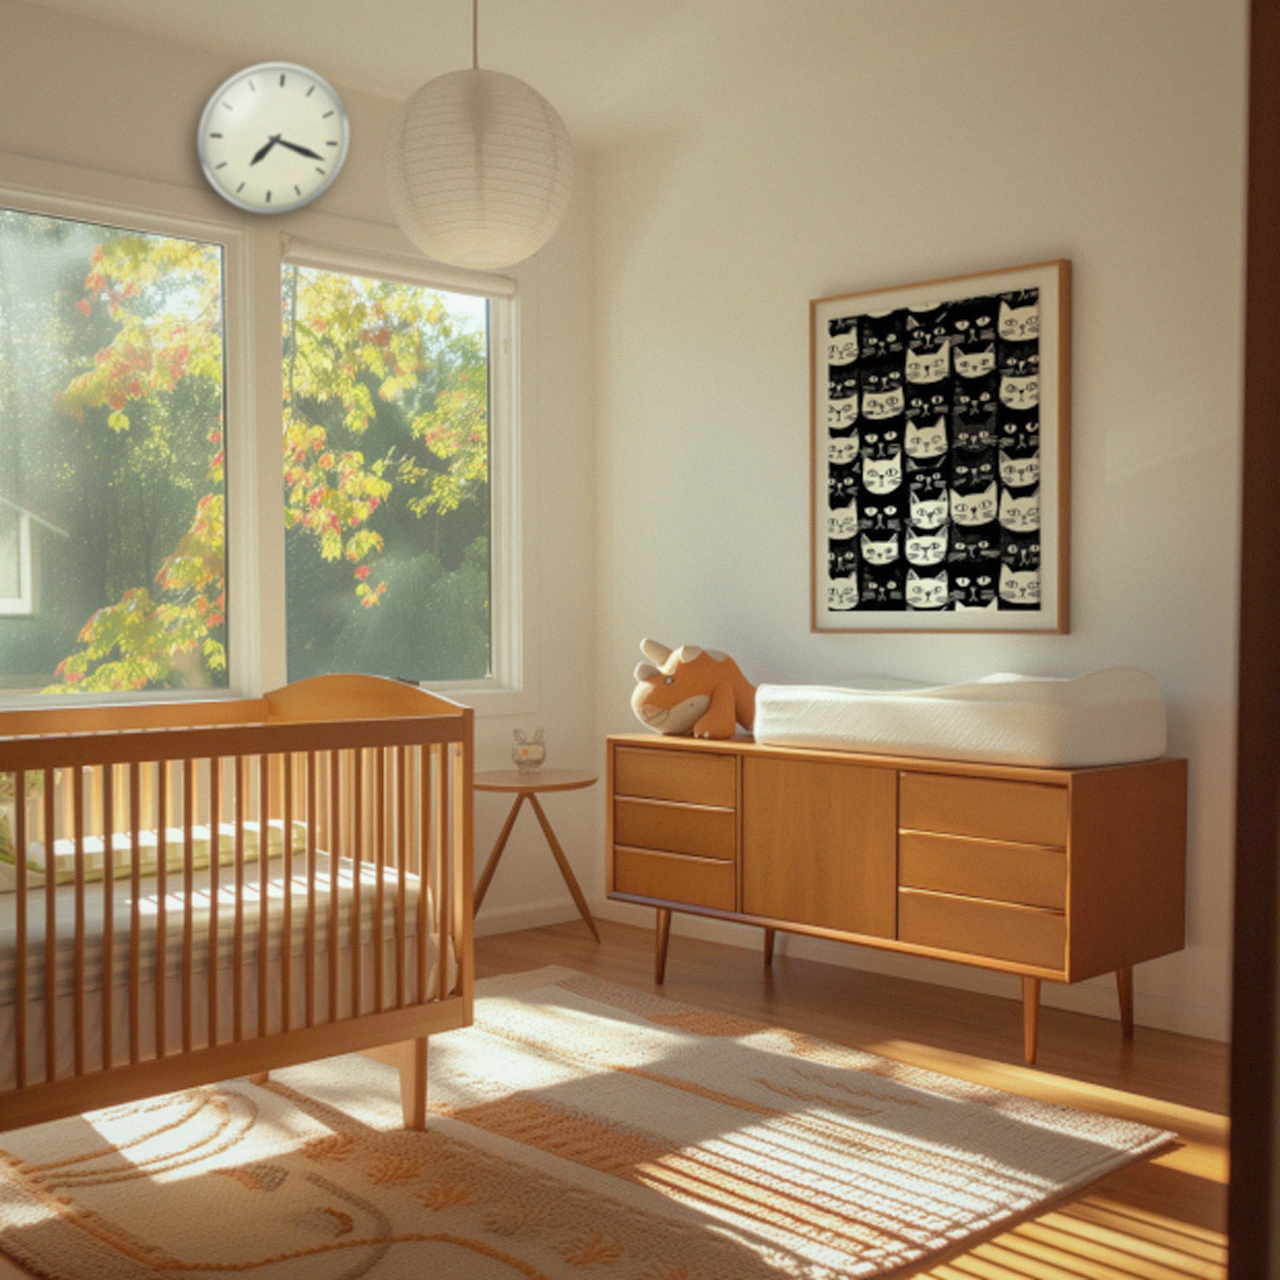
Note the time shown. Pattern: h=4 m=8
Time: h=7 m=18
